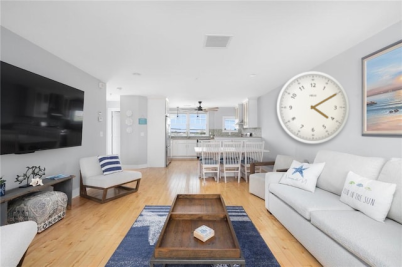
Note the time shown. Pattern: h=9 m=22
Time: h=4 m=10
